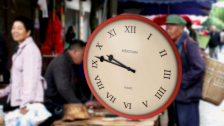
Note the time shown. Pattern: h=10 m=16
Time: h=9 m=47
